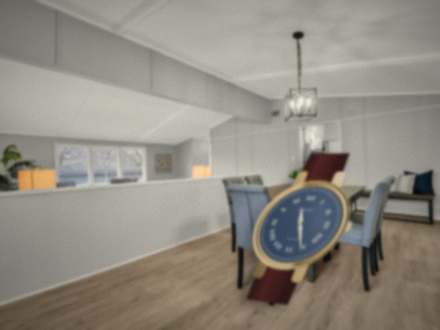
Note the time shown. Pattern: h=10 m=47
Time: h=11 m=26
